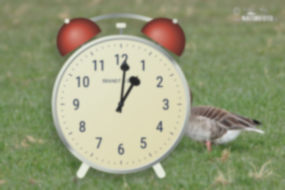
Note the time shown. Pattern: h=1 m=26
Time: h=1 m=1
